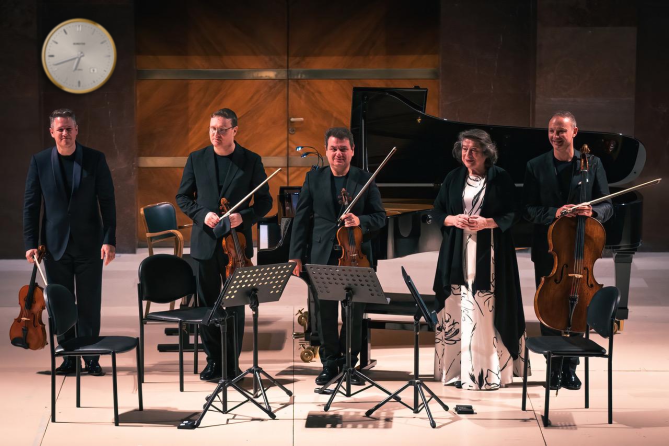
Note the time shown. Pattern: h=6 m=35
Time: h=6 m=42
